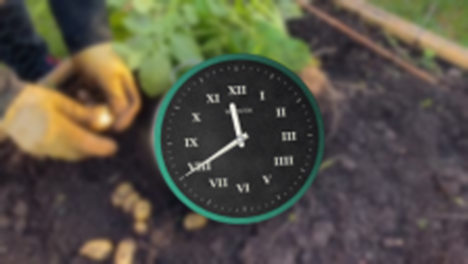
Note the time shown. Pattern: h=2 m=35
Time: h=11 m=40
